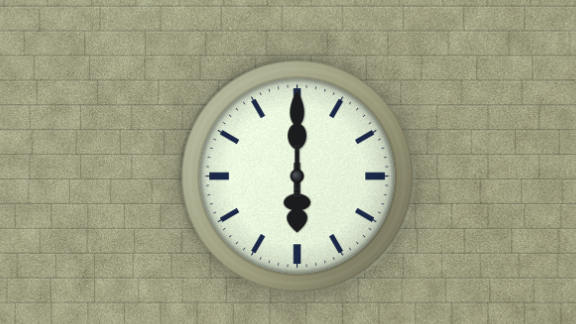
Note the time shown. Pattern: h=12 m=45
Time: h=6 m=0
